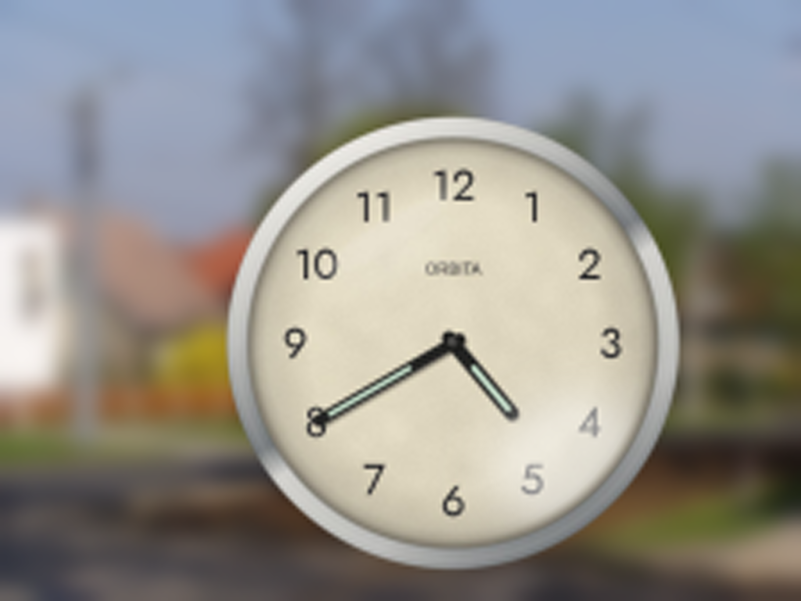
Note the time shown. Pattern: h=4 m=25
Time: h=4 m=40
